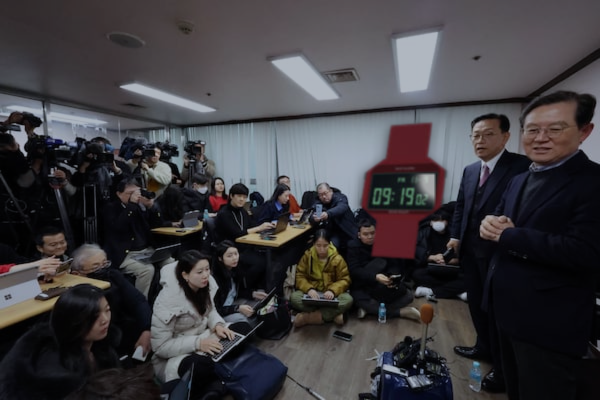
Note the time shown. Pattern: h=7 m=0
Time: h=9 m=19
